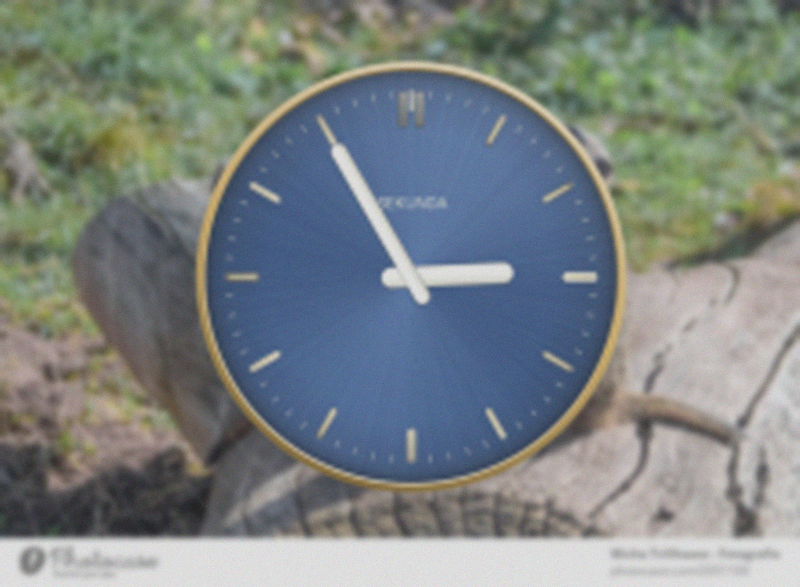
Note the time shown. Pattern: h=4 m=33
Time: h=2 m=55
